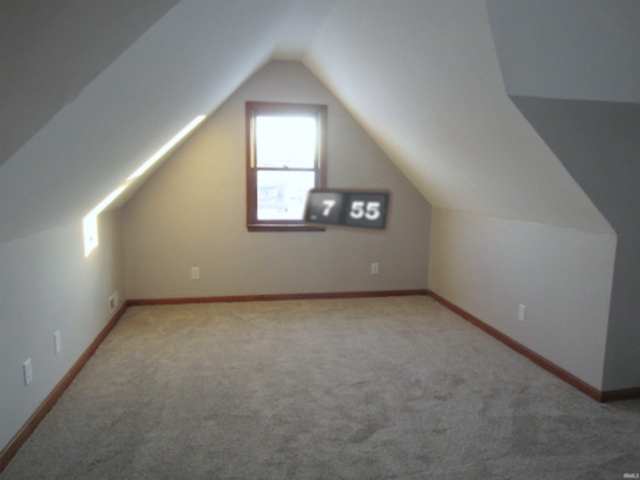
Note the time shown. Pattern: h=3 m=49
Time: h=7 m=55
